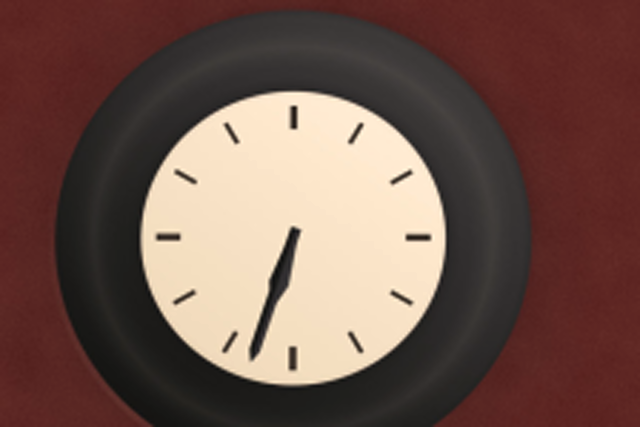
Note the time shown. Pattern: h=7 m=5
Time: h=6 m=33
